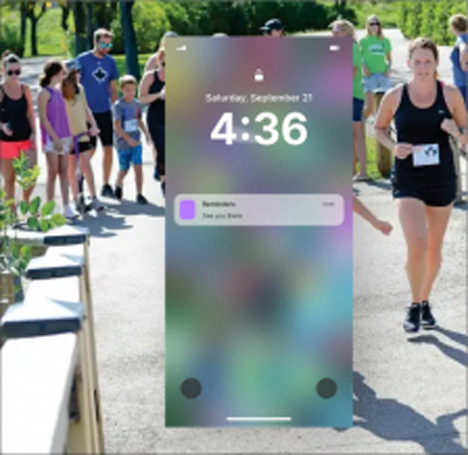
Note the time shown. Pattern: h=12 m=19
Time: h=4 m=36
